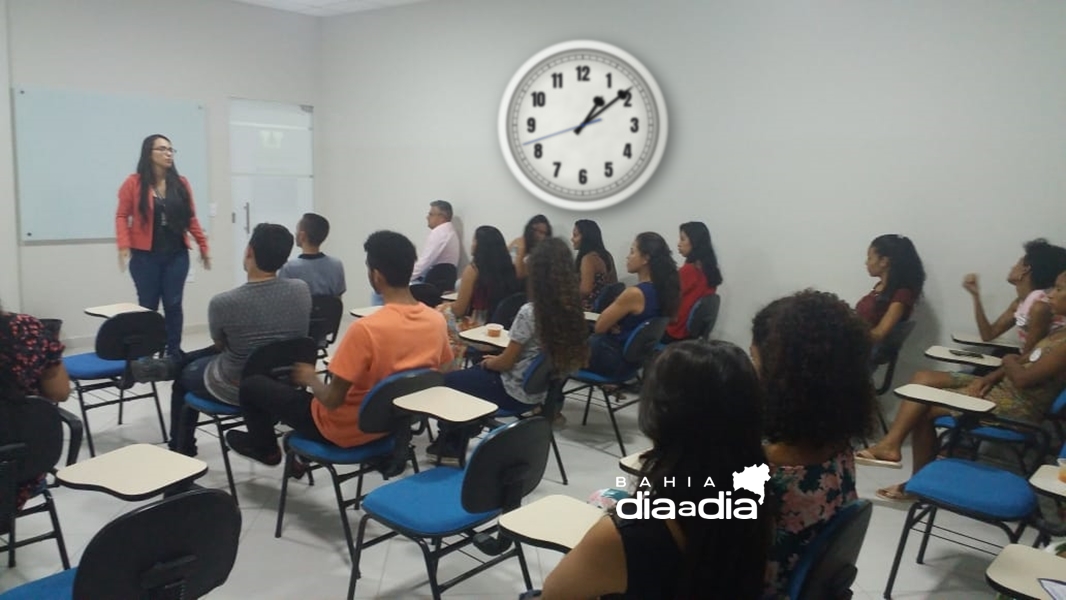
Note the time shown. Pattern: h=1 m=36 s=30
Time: h=1 m=8 s=42
